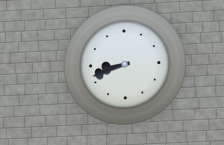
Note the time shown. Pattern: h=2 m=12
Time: h=8 m=42
